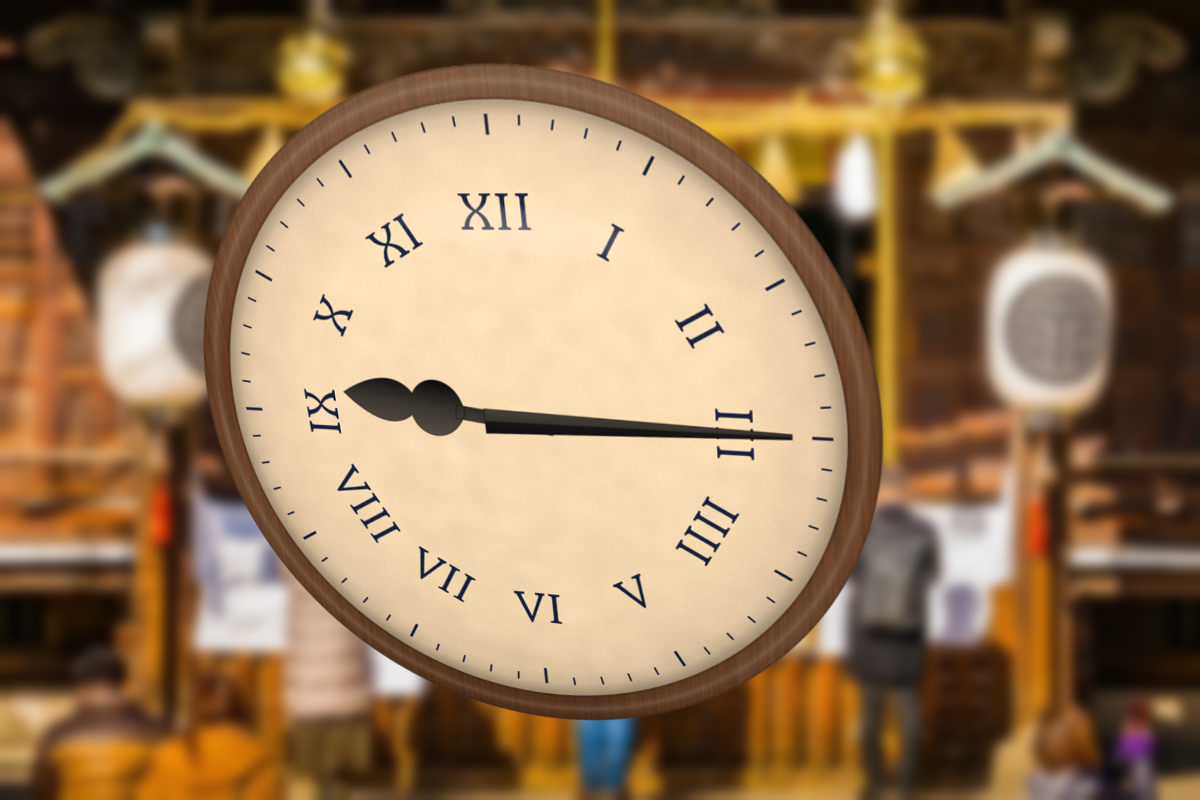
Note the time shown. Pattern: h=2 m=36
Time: h=9 m=15
